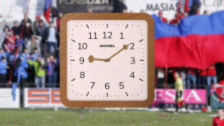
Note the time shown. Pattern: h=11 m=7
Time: h=9 m=9
